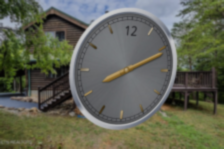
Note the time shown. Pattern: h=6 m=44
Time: h=8 m=11
